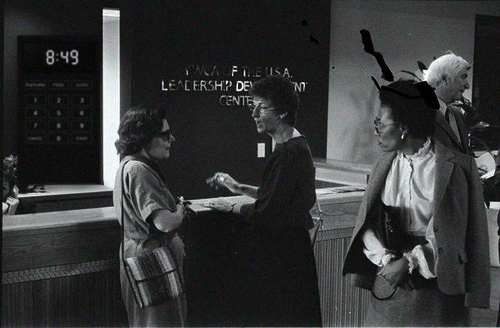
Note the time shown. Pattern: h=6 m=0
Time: h=8 m=49
